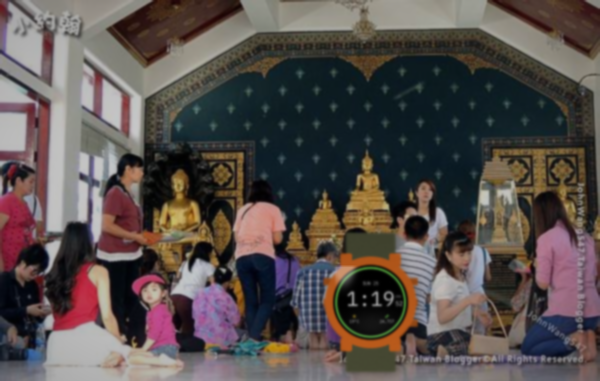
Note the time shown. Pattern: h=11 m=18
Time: h=1 m=19
